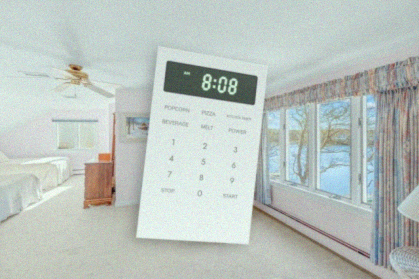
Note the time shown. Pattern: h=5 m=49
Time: h=8 m=8
